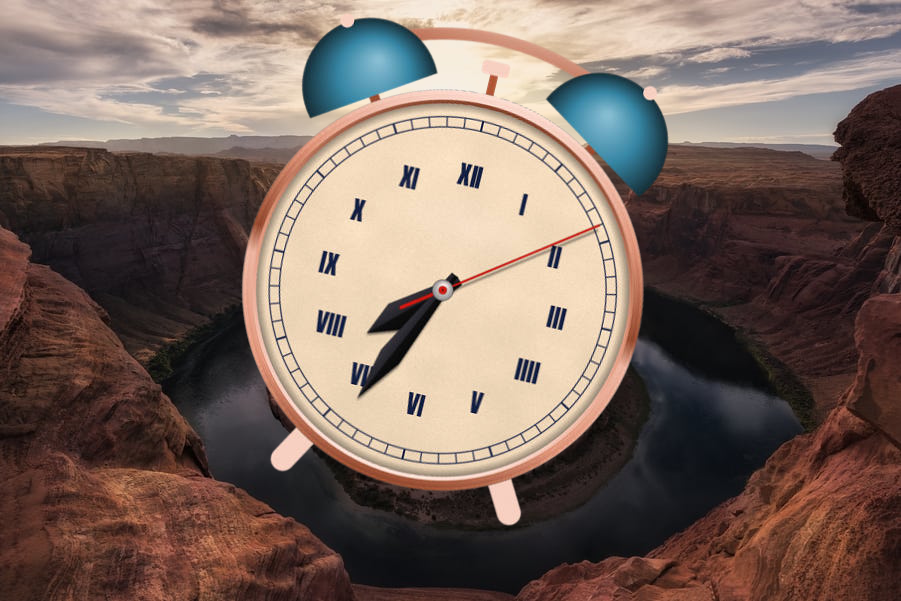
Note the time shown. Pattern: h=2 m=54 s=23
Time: h=7 m=34 s=9
